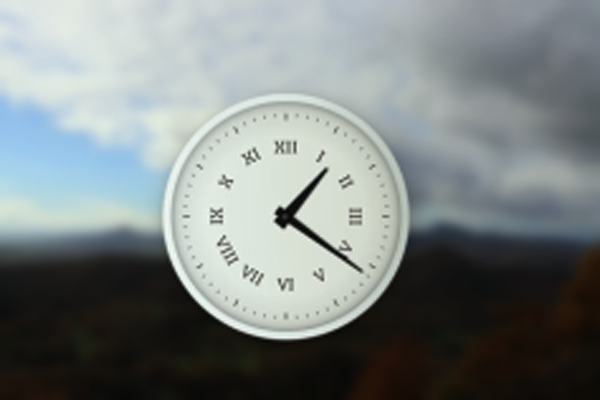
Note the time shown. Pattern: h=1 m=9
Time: h=1 m=21
